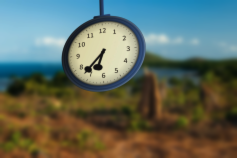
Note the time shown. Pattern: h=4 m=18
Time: h=6 m=37
